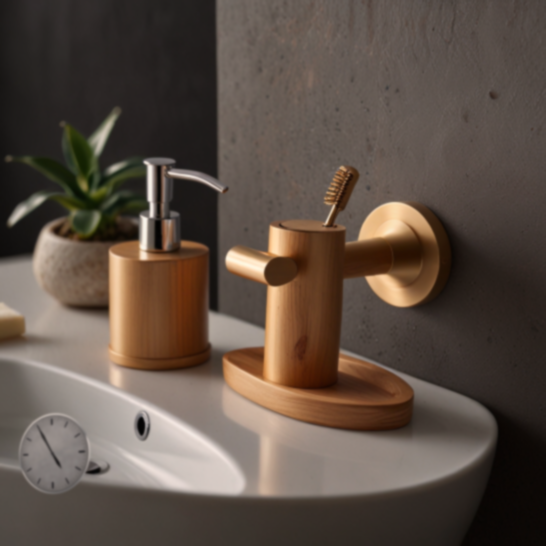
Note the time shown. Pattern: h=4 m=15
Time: h=4 m=55
